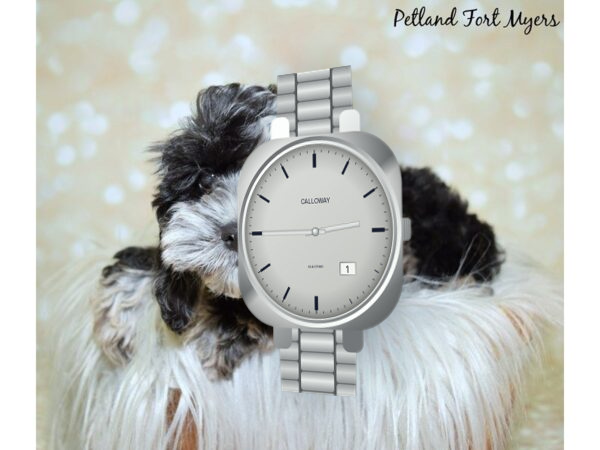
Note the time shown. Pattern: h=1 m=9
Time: h=2 m=45
